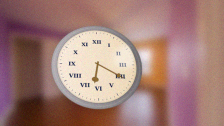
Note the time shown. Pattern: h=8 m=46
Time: h=6 m=20
